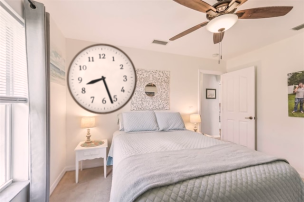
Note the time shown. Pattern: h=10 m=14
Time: h=8 m=27
